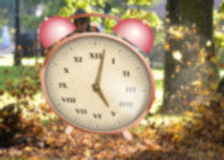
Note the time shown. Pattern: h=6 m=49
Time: h=5 m=2
